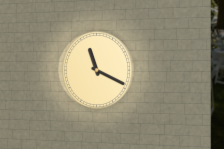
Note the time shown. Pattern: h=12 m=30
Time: h=11 m=19
